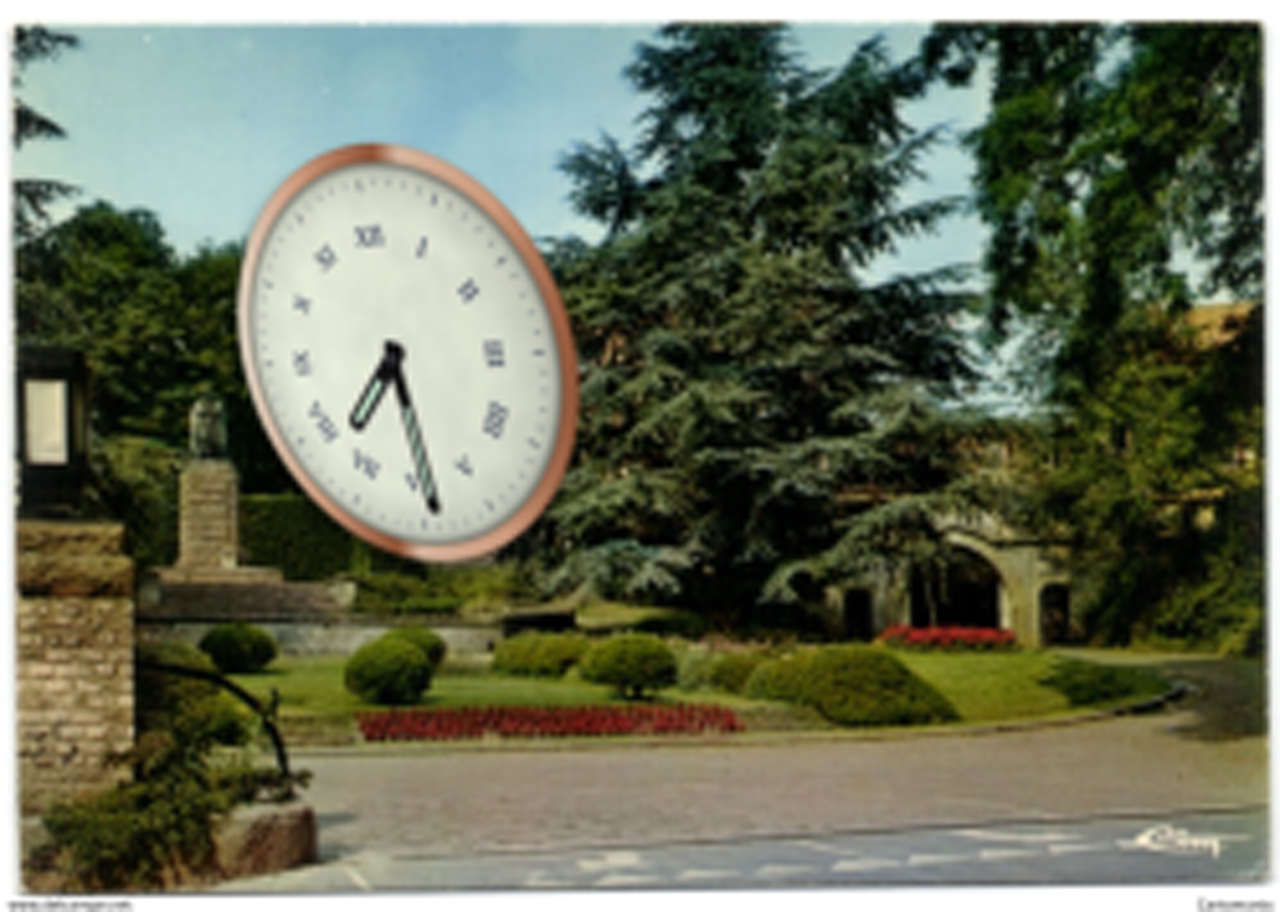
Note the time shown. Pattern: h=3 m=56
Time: h=7 m=29
